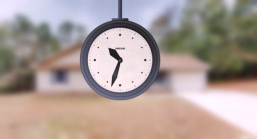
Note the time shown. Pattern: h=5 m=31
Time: h=10 m=33
